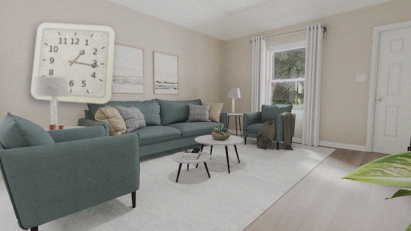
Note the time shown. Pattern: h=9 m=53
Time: h=1 m=16
